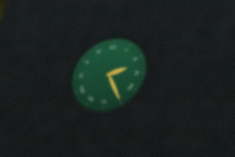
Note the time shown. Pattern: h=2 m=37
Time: h=2 m=25
